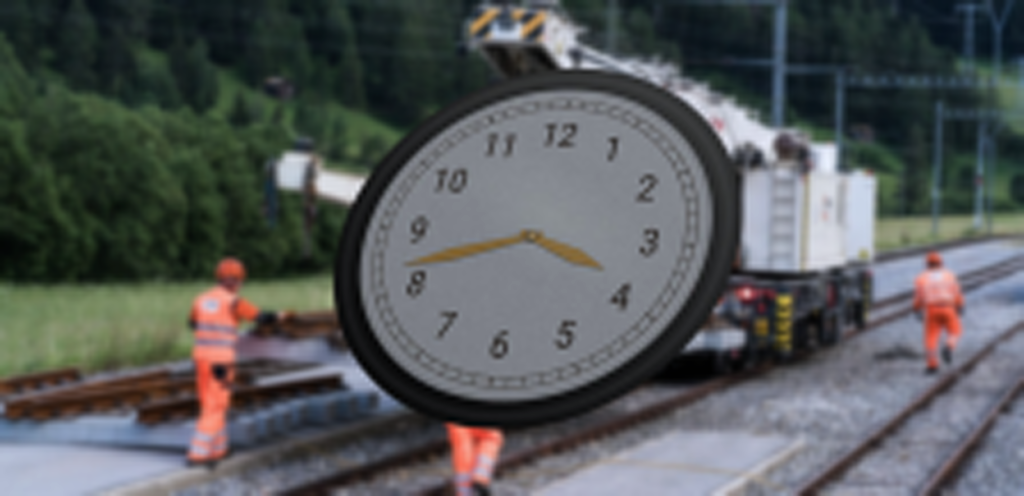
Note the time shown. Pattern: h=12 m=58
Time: h=3 m=42
